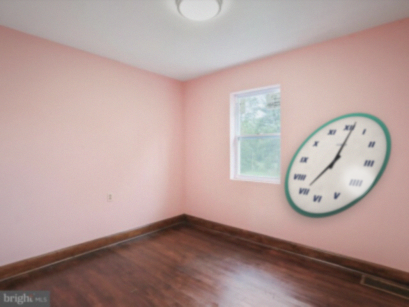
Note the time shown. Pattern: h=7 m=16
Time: h=7 m=1
